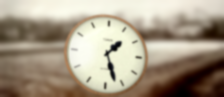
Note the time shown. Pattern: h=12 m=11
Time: h=1 m=27
